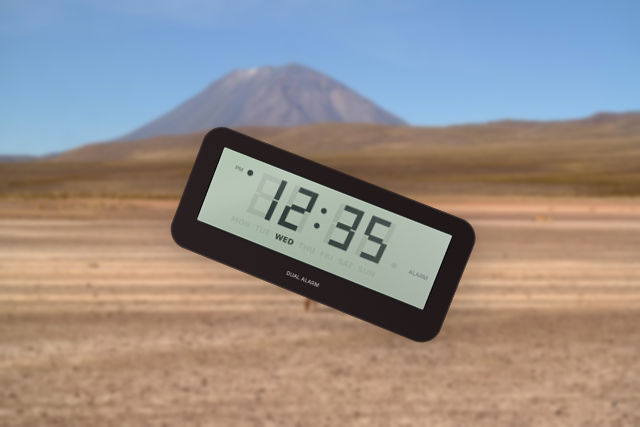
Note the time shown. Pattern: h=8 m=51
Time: h=12 m=35
